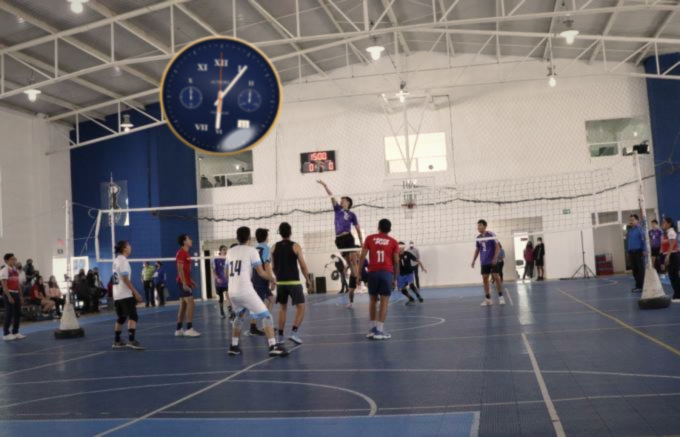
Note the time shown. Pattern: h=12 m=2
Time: h=6 m=6
